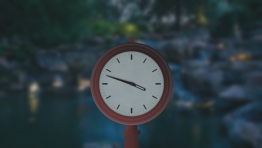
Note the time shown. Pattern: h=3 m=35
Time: h=3 m=48
